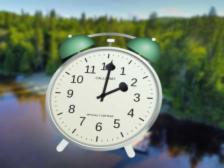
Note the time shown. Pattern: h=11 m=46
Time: h=2 m=1
